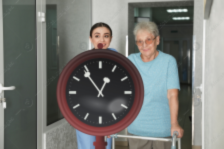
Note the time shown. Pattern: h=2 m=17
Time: h=12 m=54
